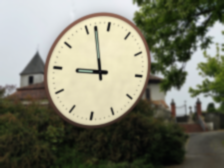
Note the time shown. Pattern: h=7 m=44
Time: h=8 m=57
